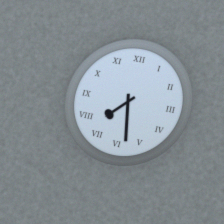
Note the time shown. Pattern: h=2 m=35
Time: h=7 m=28
